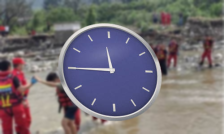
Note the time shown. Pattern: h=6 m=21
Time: h=11 m=45
